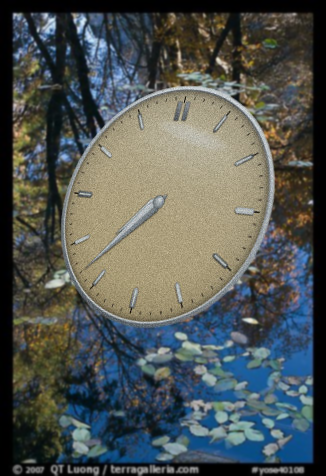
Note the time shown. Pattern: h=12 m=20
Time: h=7 m=37
